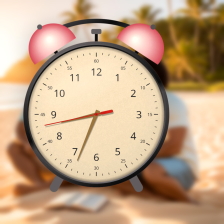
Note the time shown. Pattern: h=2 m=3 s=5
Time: h=8 m=33 s=43
